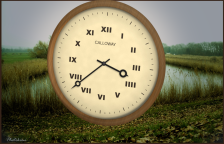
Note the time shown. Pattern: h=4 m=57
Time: h=3 m=38
